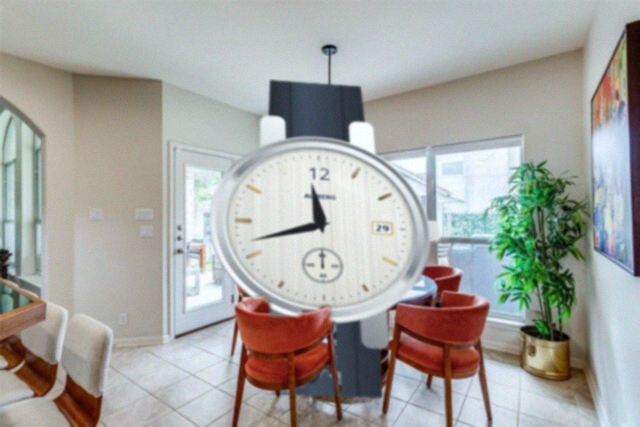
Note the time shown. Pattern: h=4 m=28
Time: h=11 m=42
